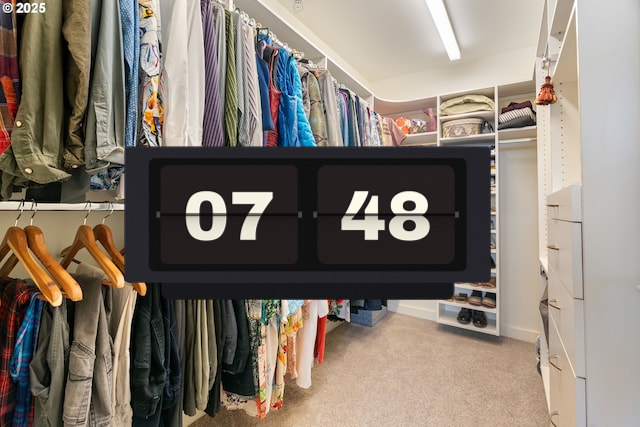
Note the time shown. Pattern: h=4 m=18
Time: h=7 m=48
